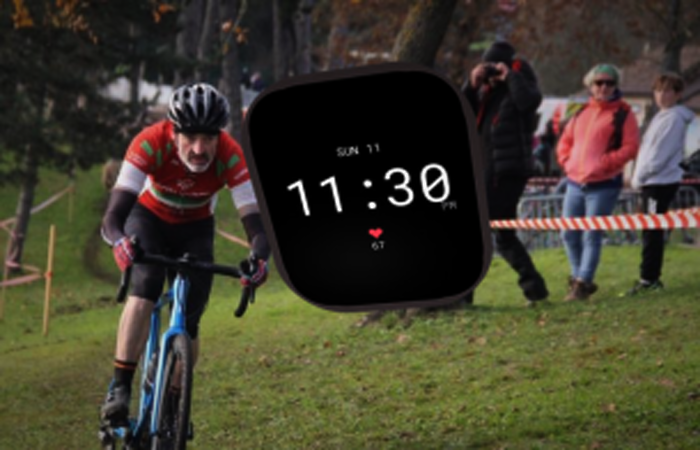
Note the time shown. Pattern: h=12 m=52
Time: h=11 m=30
